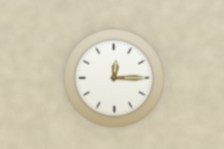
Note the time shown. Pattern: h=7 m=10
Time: h=12 m=15
